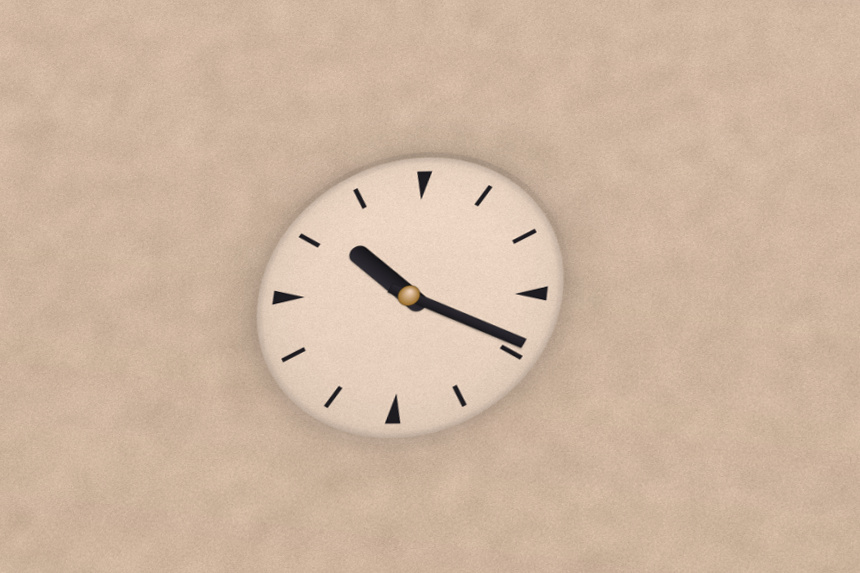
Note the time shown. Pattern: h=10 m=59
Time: h=10 m=19
